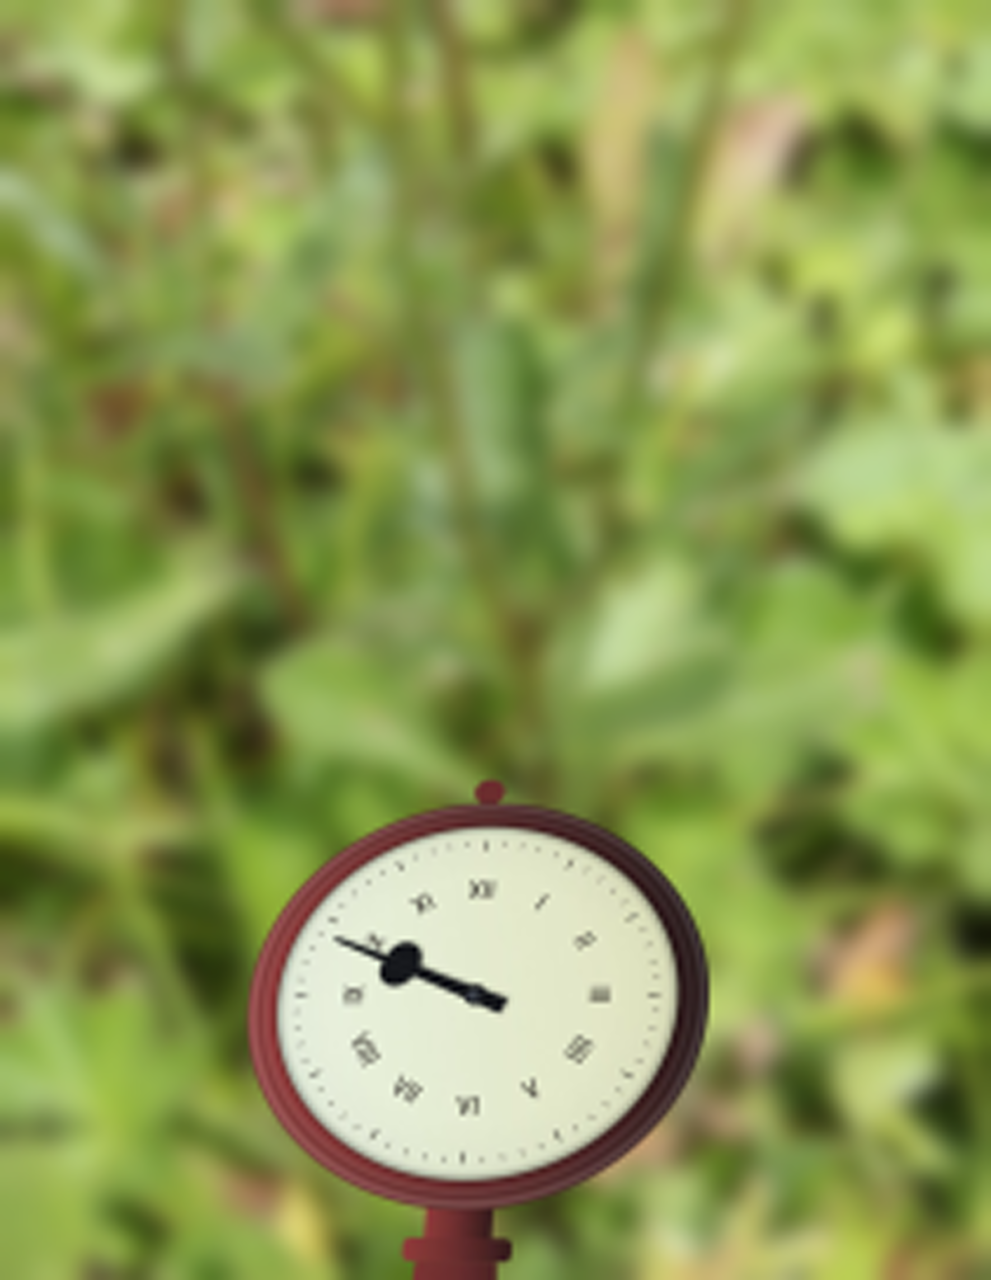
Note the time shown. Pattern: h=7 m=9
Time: h=9 m=49
